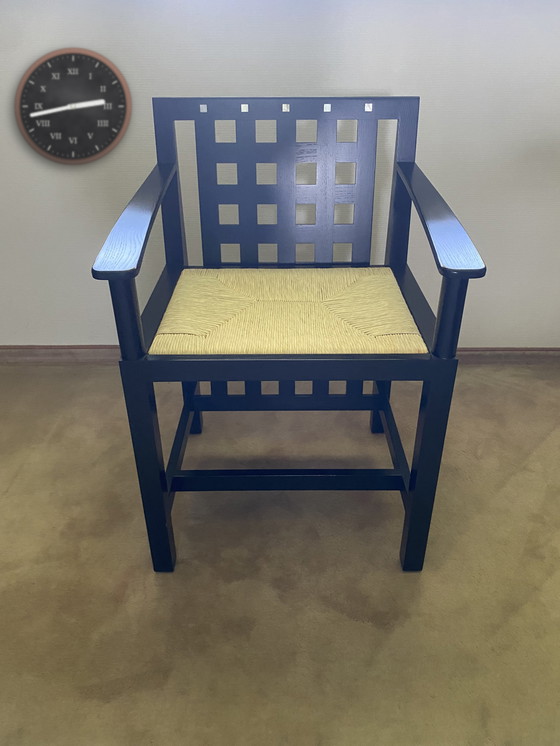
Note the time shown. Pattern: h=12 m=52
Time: h=2 m=43
